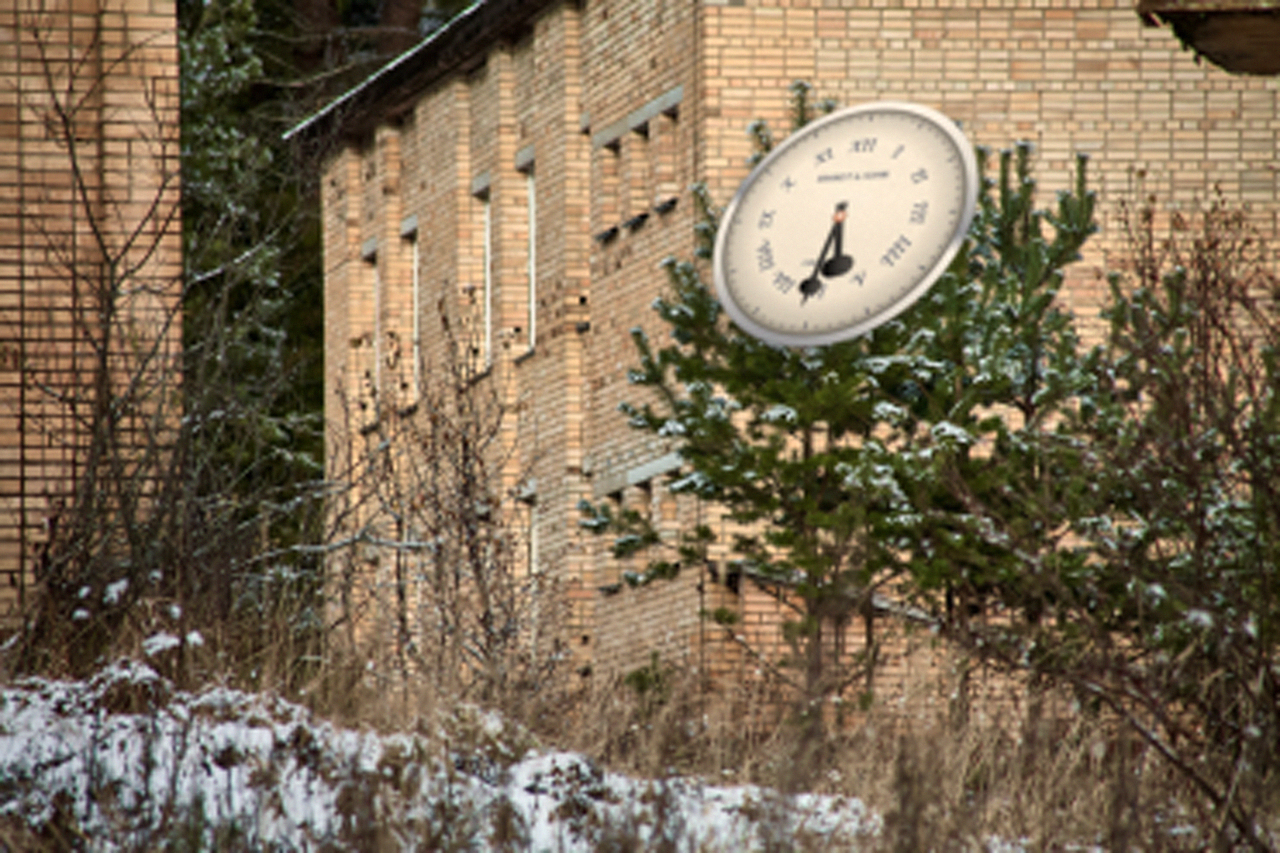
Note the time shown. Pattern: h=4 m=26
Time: h=5 m=31
